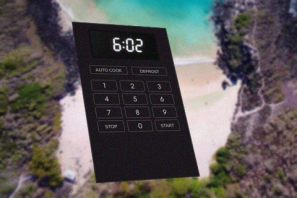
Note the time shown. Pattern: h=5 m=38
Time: h=6 m=2
